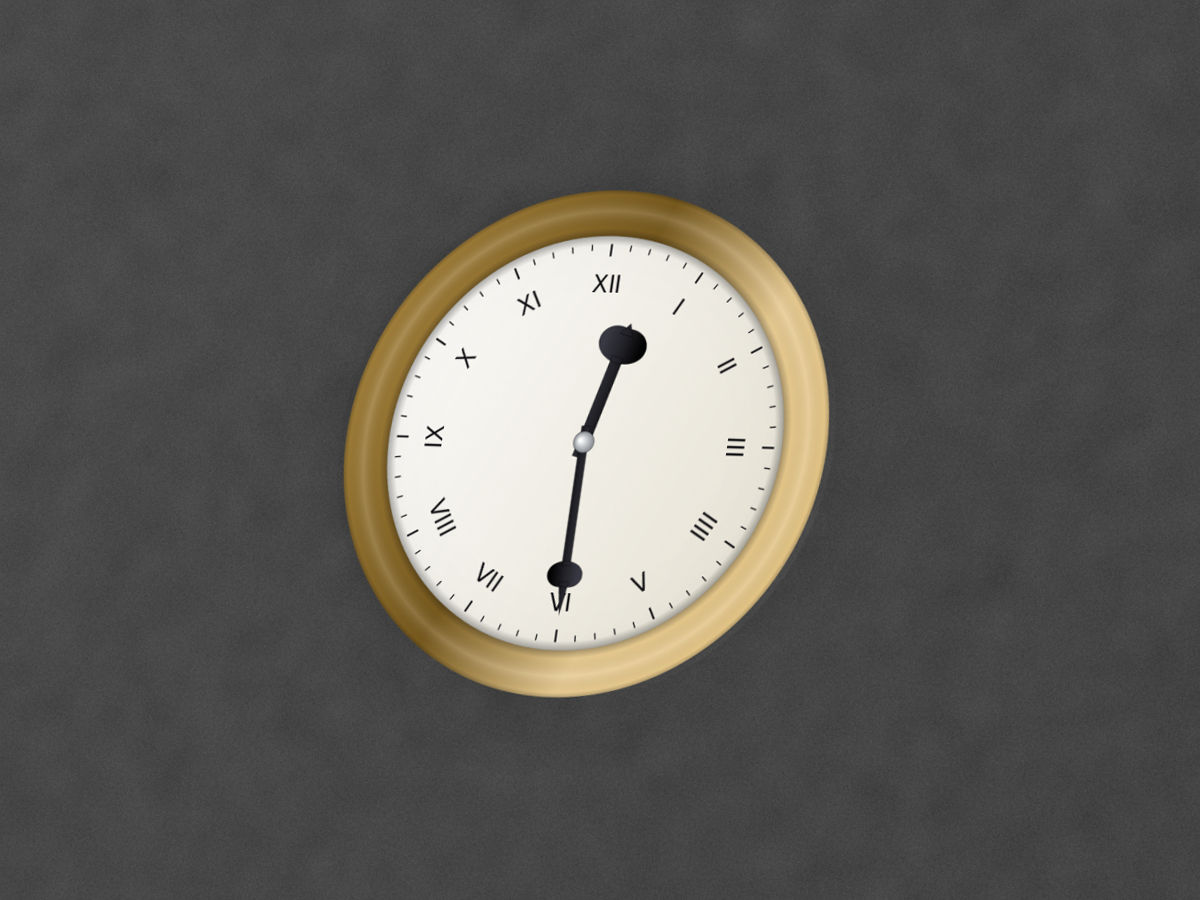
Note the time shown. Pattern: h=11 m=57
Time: h=12 m=30
